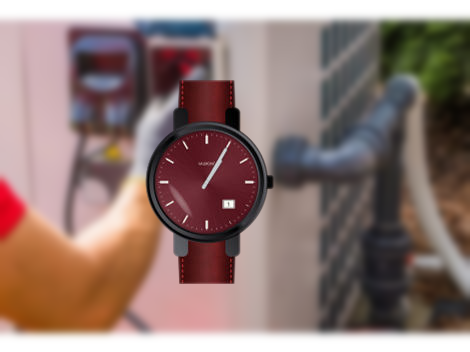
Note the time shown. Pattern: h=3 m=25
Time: h=1 m=5
